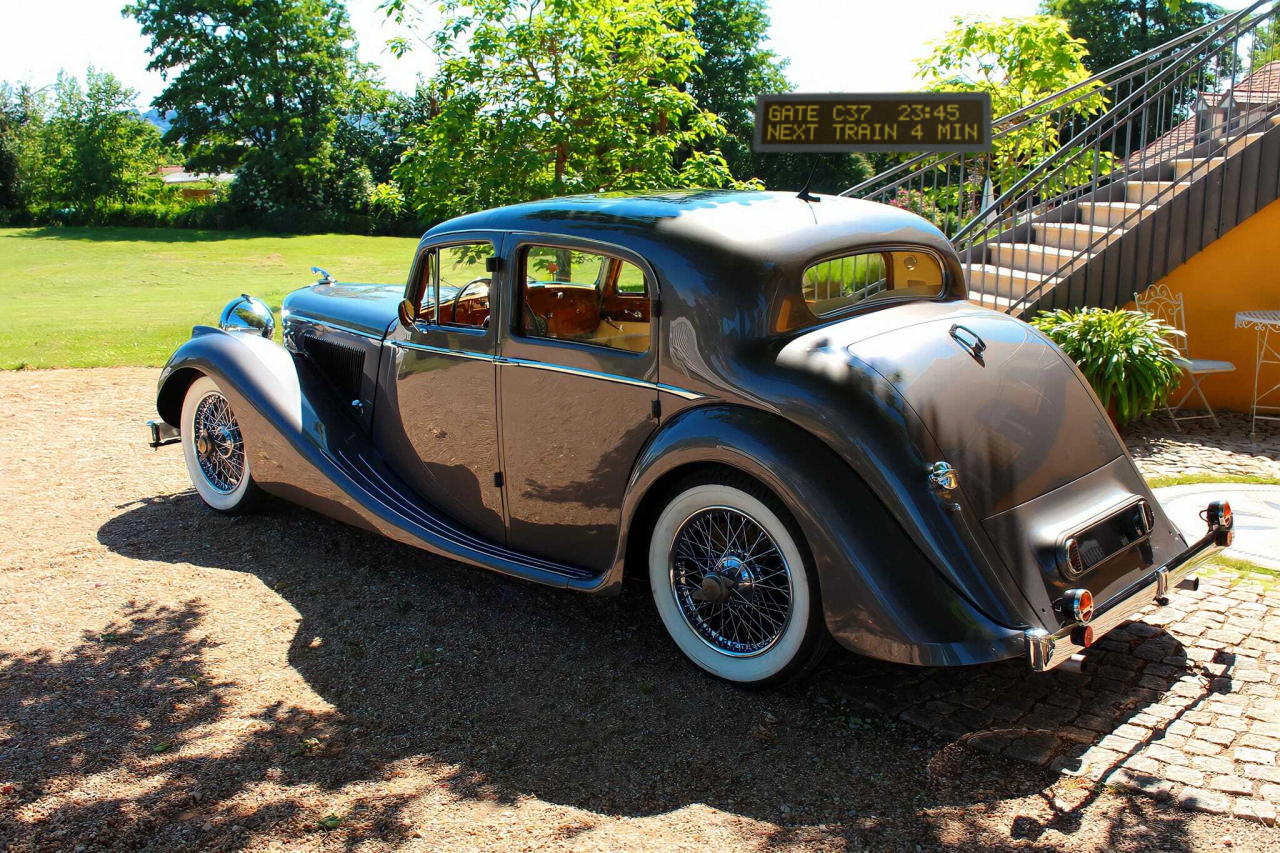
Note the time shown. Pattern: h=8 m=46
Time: h=23 m=45
